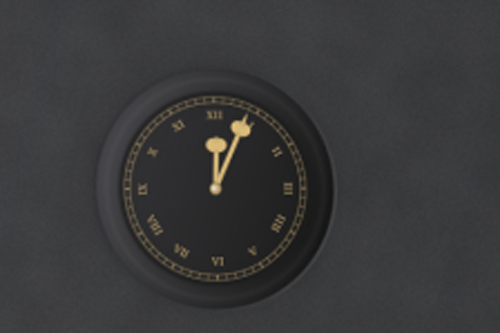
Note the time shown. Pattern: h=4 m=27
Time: h=12 m=4
